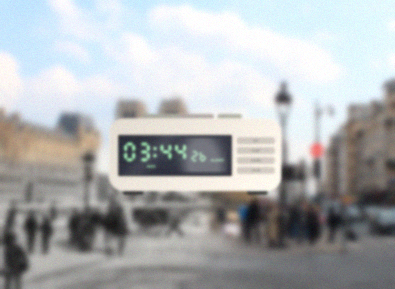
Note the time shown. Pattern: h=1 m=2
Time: h=3 m=44
